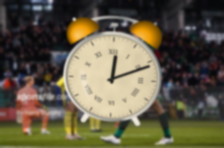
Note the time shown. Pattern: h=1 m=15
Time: h=12 m=11
